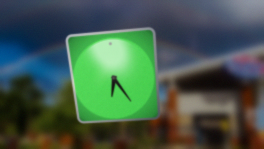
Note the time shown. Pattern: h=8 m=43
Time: h=6 m=25
